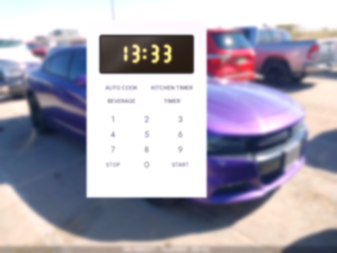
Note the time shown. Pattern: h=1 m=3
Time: h=13 m=33
